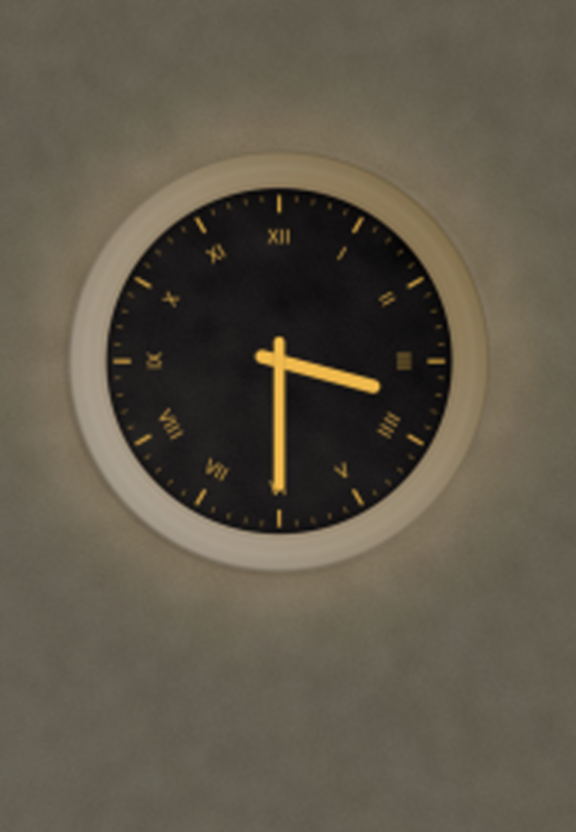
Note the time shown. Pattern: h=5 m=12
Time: h=3 m=30
